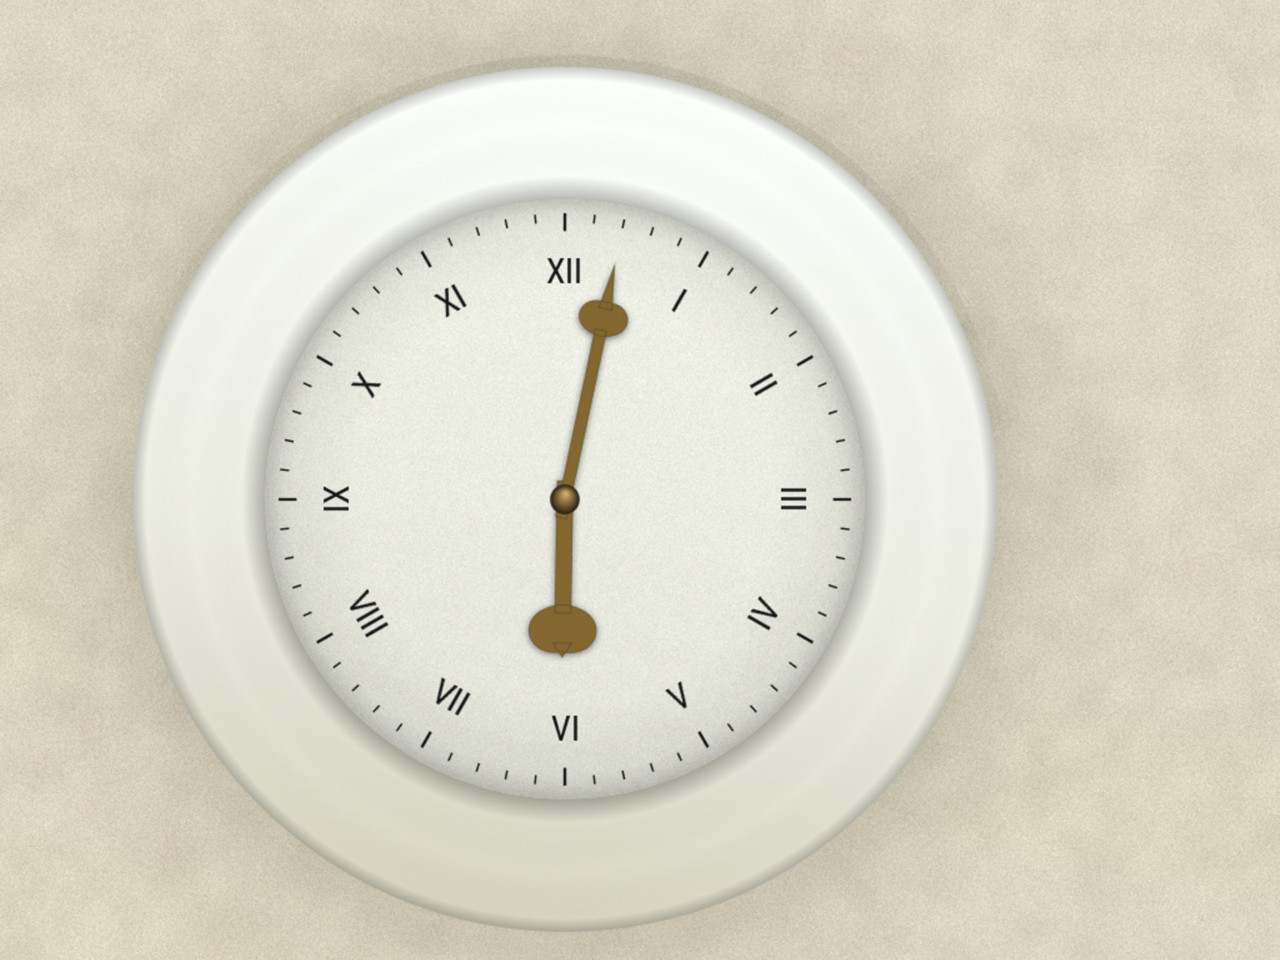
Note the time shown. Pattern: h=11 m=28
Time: h=6 m=2
